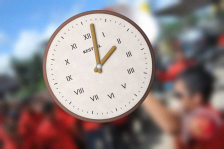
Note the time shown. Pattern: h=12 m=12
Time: h=2 m=2
